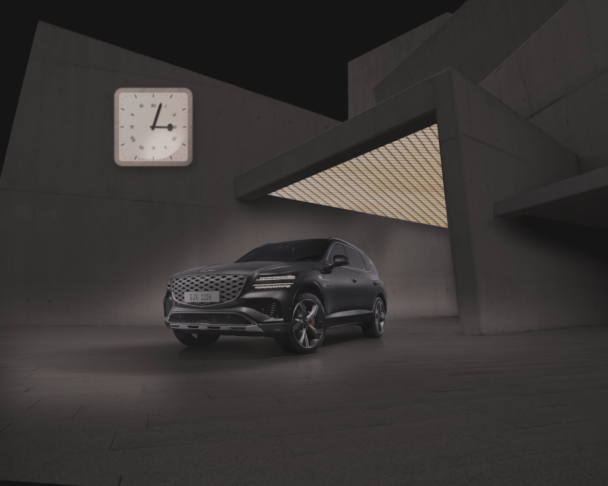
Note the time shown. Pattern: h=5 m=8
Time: h=3 m=3
